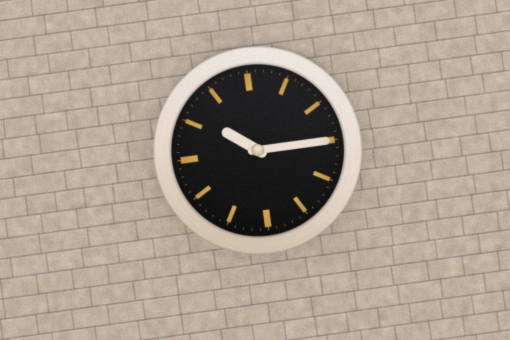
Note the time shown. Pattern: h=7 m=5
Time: h=10 m=15
